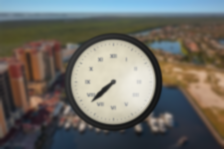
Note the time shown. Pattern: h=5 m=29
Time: h=7 m=38
